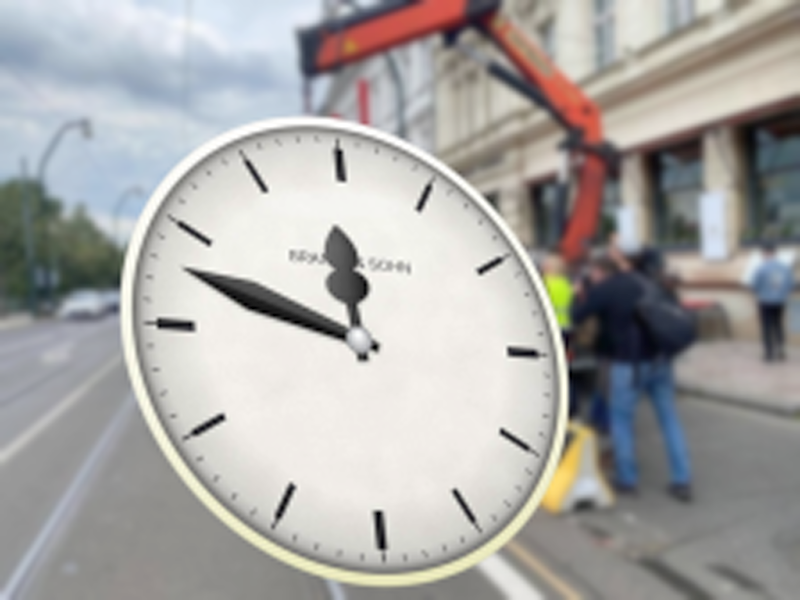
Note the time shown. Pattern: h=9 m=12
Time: h=11 m=48
